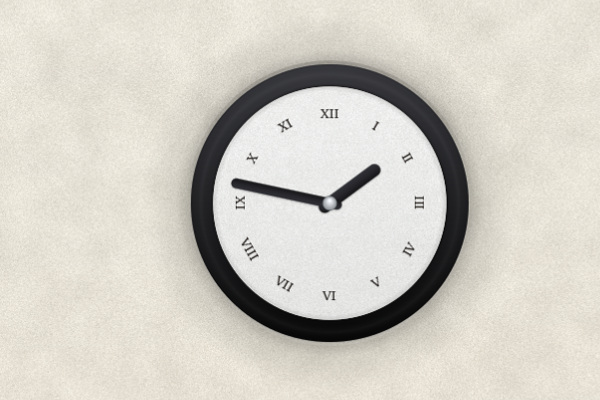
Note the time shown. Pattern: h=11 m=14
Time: h=1 m=47
